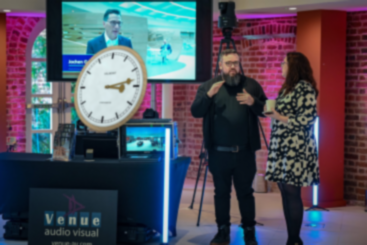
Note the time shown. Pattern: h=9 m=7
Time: h=3 m=13
